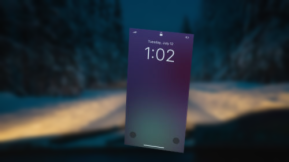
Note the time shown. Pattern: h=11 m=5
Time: h=1 m=2
